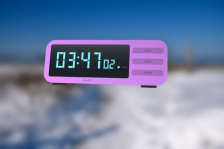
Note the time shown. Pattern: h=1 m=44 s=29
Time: h=3 m=47 s=2
